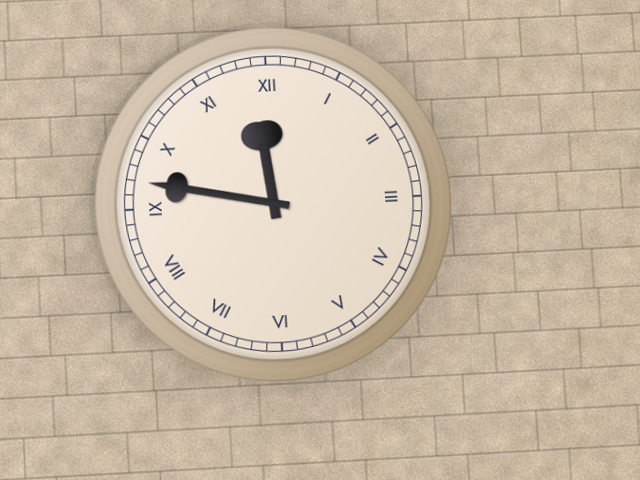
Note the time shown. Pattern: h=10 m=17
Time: h=11 m=47
